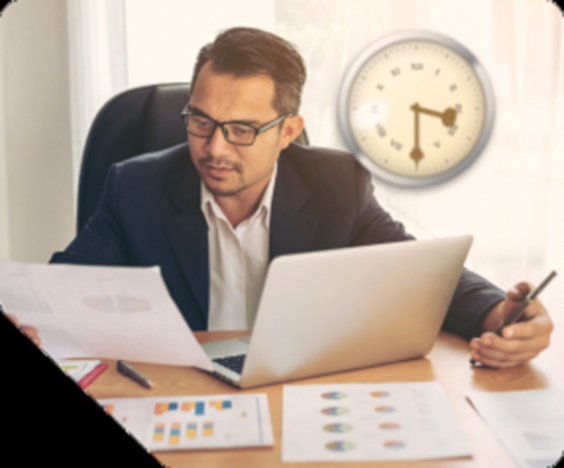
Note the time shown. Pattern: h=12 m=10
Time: h=3 m=30
